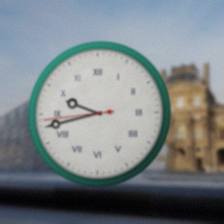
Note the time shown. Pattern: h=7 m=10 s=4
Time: h=9 m=42 s=44
